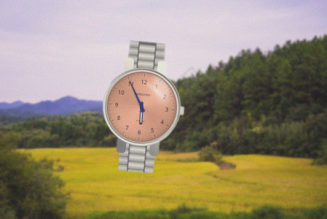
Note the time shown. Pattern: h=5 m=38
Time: h=5 m=55
